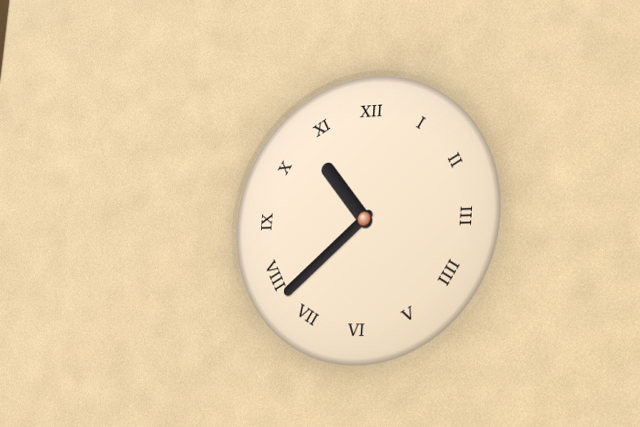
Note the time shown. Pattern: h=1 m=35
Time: h=10 m=38
